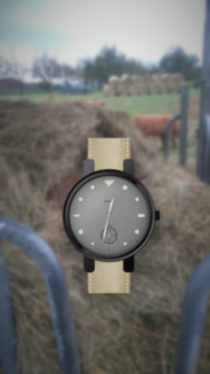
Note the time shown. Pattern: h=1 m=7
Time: h=12 m=32
